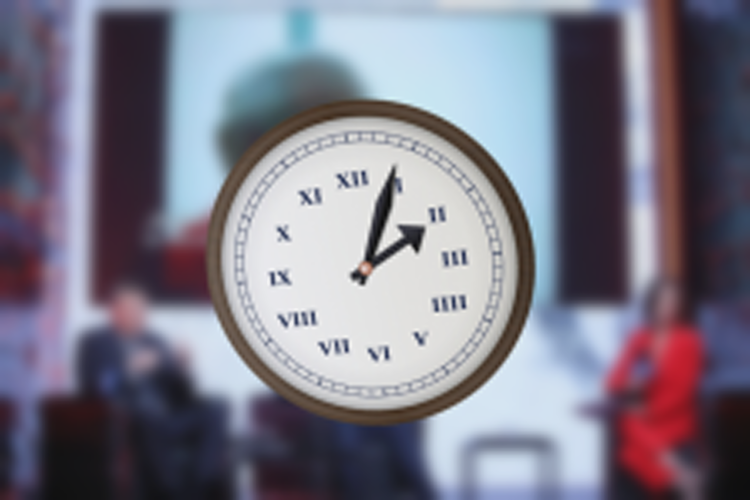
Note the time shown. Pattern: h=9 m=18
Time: h=2 m=4
